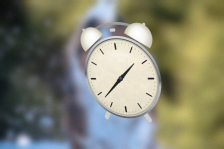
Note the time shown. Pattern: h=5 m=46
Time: h=1 m=38
